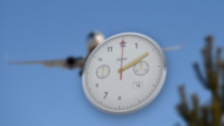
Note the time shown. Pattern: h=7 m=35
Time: h=2 m=10
